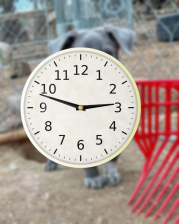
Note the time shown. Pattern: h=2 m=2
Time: h=2 m=48
